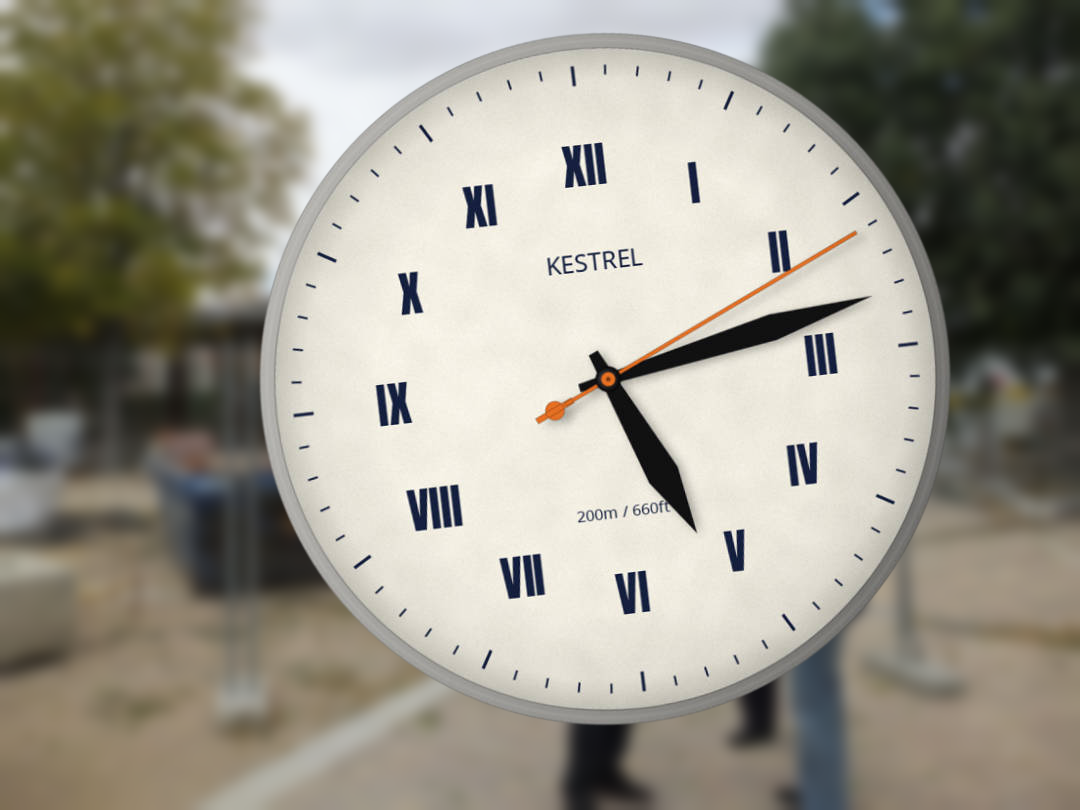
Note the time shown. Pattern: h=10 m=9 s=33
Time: h=5 m=13 s=11
